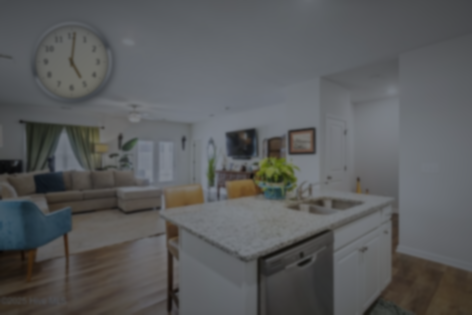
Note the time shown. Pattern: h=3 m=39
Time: h=5 m=1
